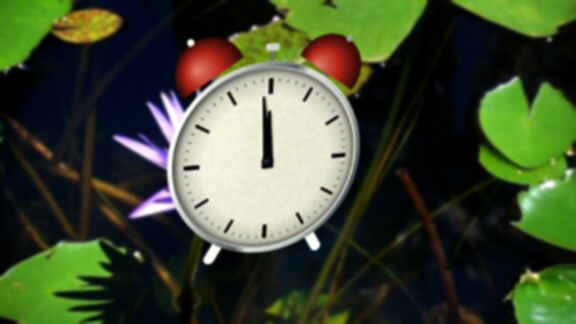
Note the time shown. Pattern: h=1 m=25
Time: h=11 m=59
